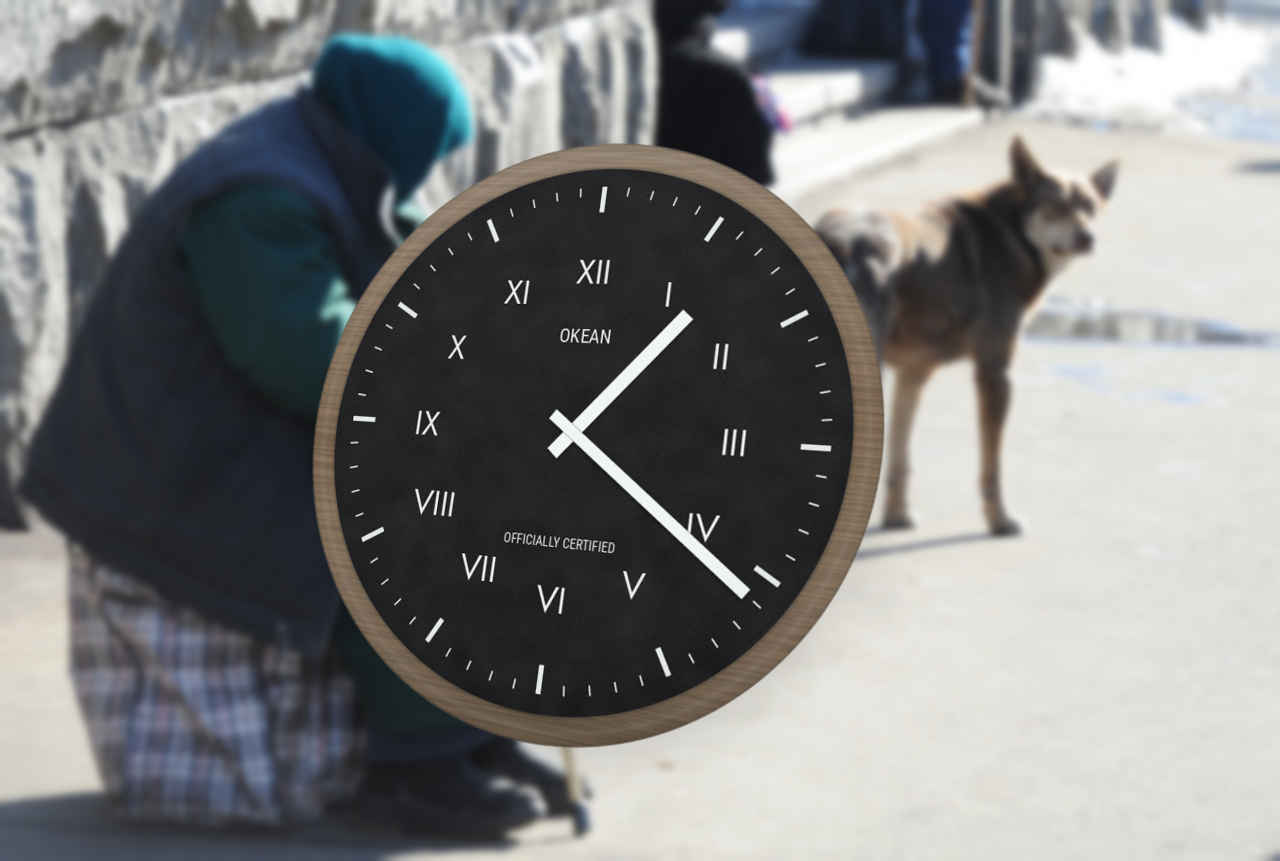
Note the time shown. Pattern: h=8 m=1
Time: h=1 m=21
